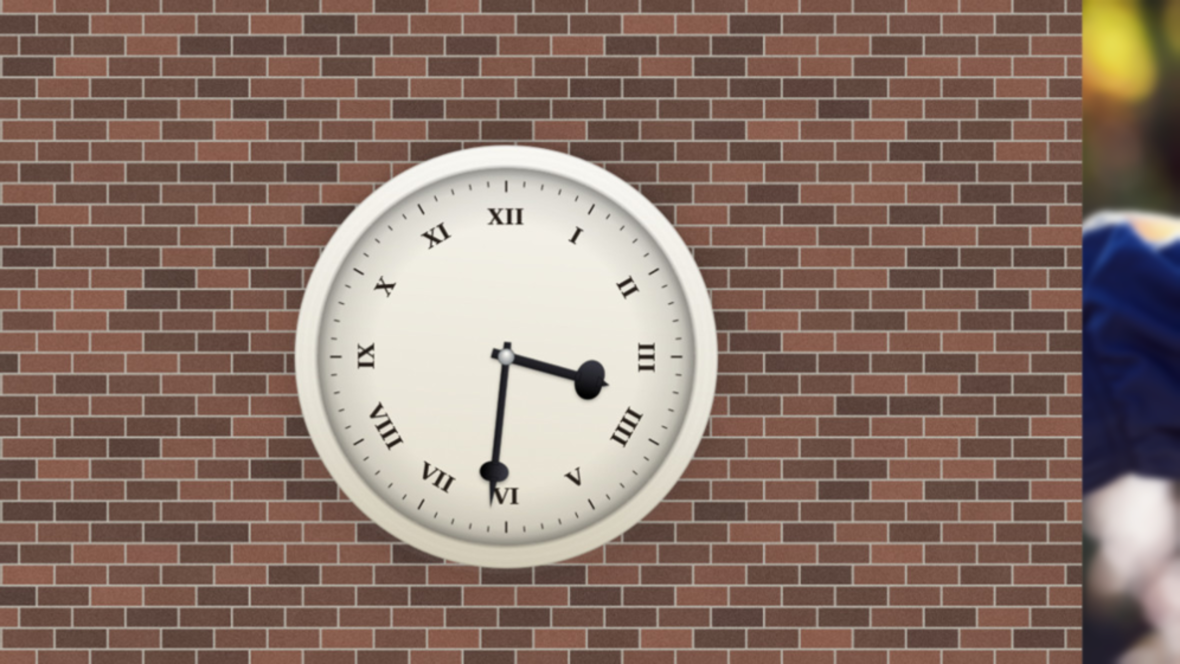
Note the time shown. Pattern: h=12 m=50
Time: h=3 m=31
